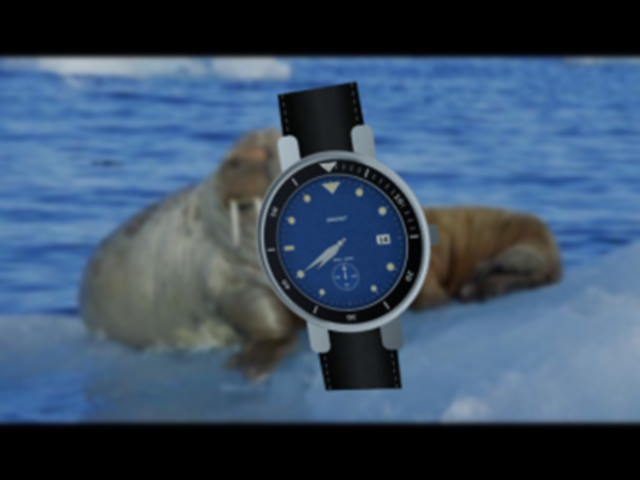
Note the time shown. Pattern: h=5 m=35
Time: h=7 m=40
